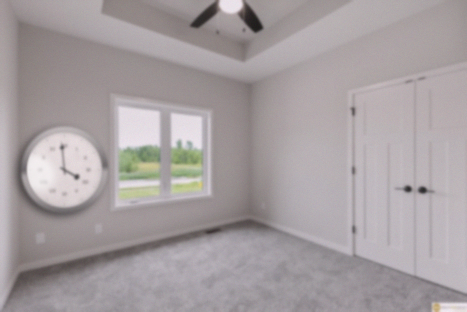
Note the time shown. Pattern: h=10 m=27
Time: h=3 m=59
